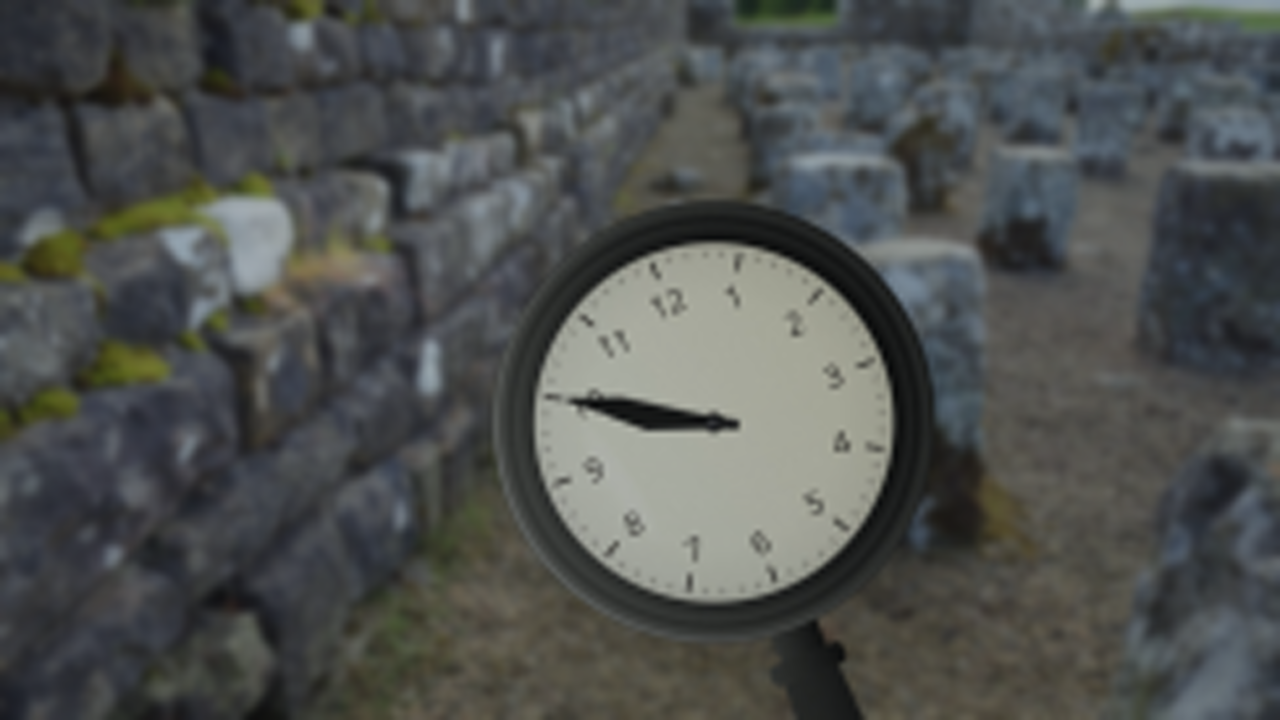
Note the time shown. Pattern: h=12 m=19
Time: h=9 m=50
